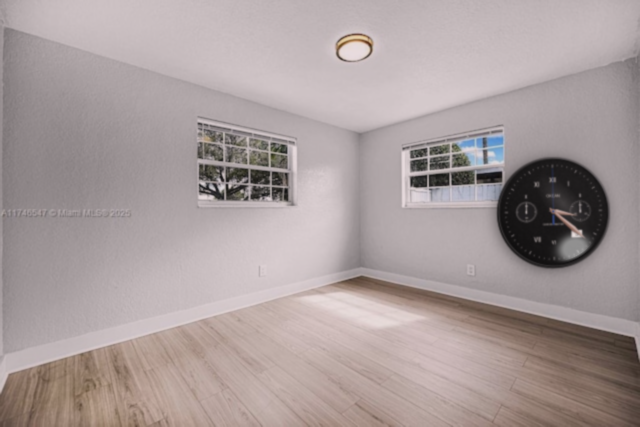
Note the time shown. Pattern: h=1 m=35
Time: h=3 m=22
